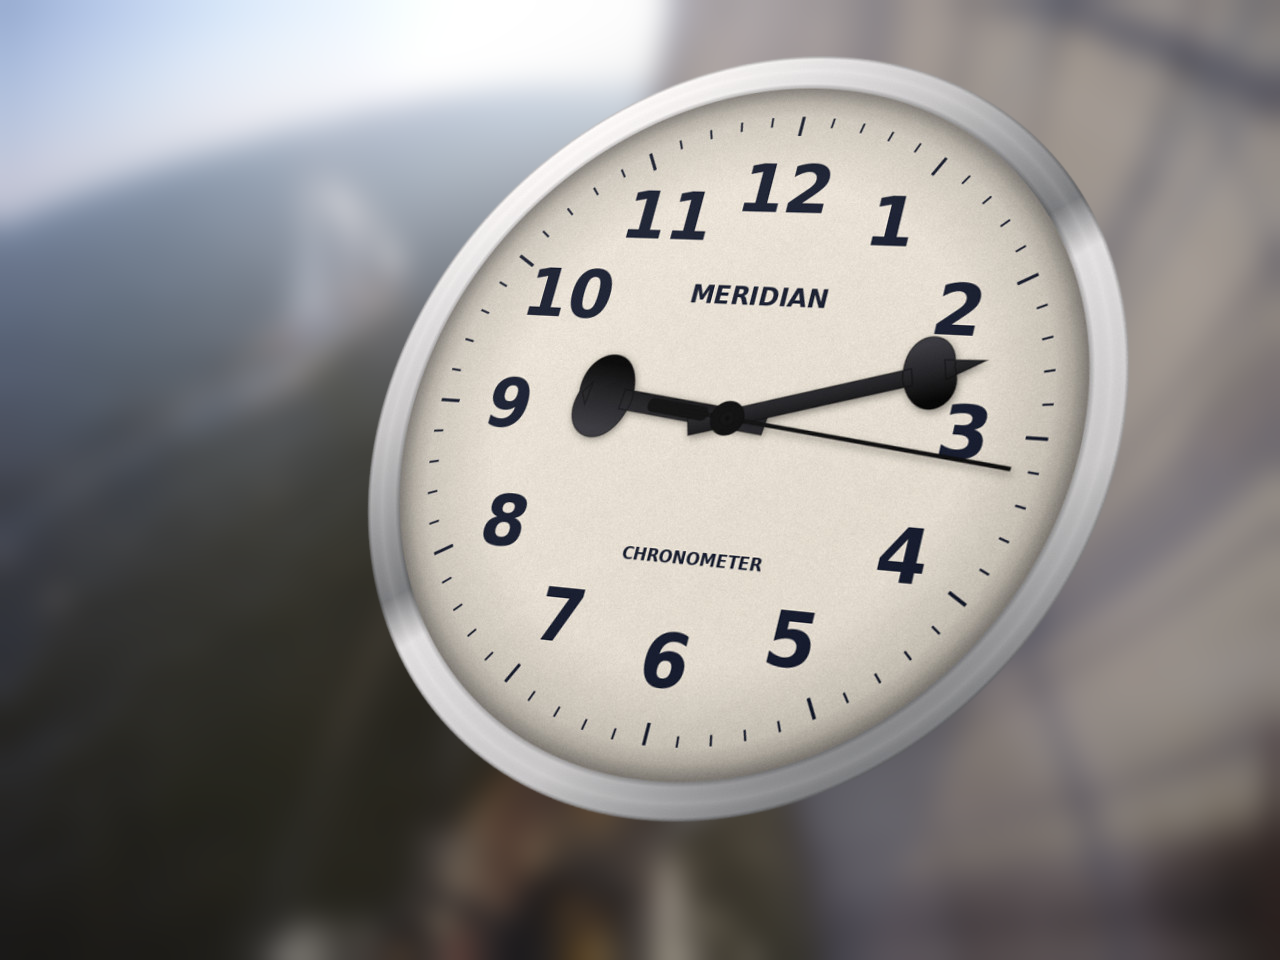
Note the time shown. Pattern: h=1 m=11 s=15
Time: h=9 m=12 s=16
